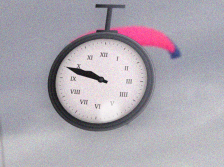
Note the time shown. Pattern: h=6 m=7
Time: h=9 m=48
